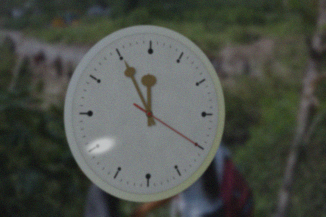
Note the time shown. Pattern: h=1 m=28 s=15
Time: h=11 m=55 s=20
